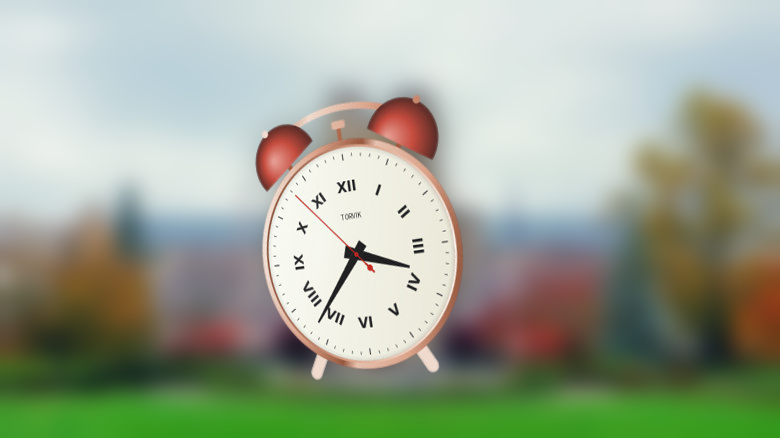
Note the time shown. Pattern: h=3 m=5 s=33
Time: h=3 m=36 s=53
